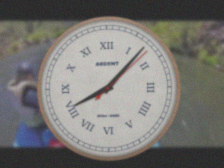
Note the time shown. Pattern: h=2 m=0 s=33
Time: h=8 m=7 s=8
